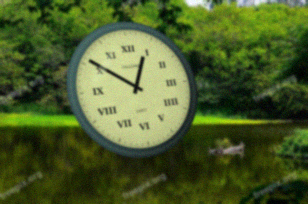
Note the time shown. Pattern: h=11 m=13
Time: h=12 m=51
